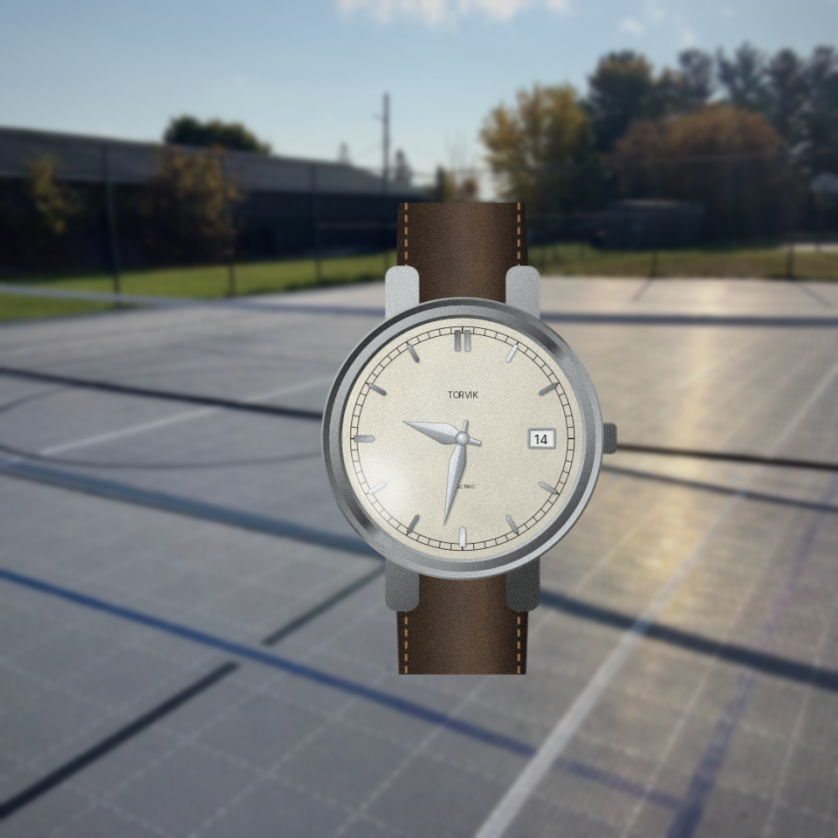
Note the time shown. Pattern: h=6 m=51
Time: h=9 m=32
